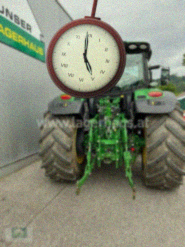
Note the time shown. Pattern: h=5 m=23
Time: h=4 m=59
